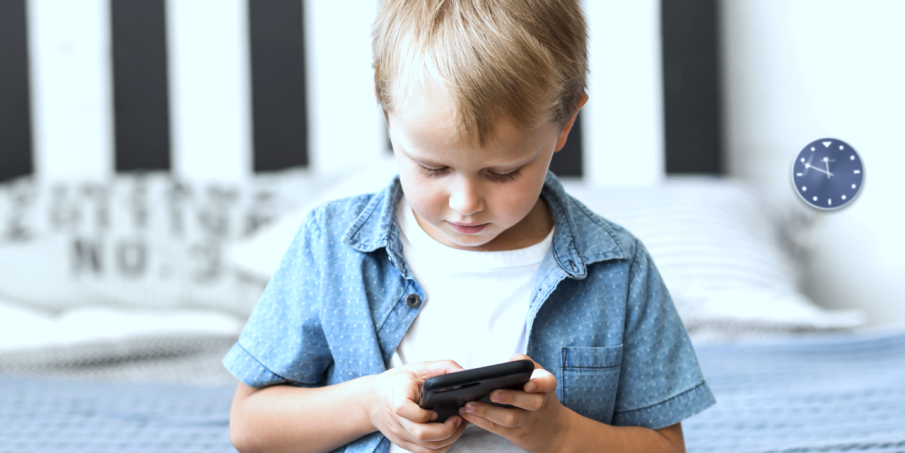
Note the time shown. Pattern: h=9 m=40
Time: h=11 m=49
